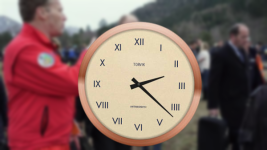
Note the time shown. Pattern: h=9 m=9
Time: h=2 m=22
